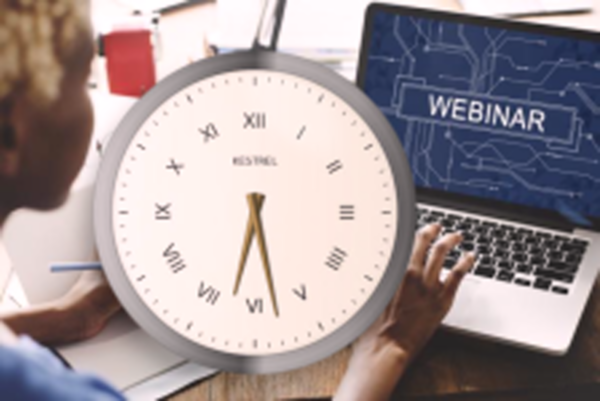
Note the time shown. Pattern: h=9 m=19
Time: h=6 m=28
